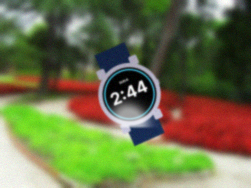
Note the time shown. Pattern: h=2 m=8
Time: h=2 m=44
